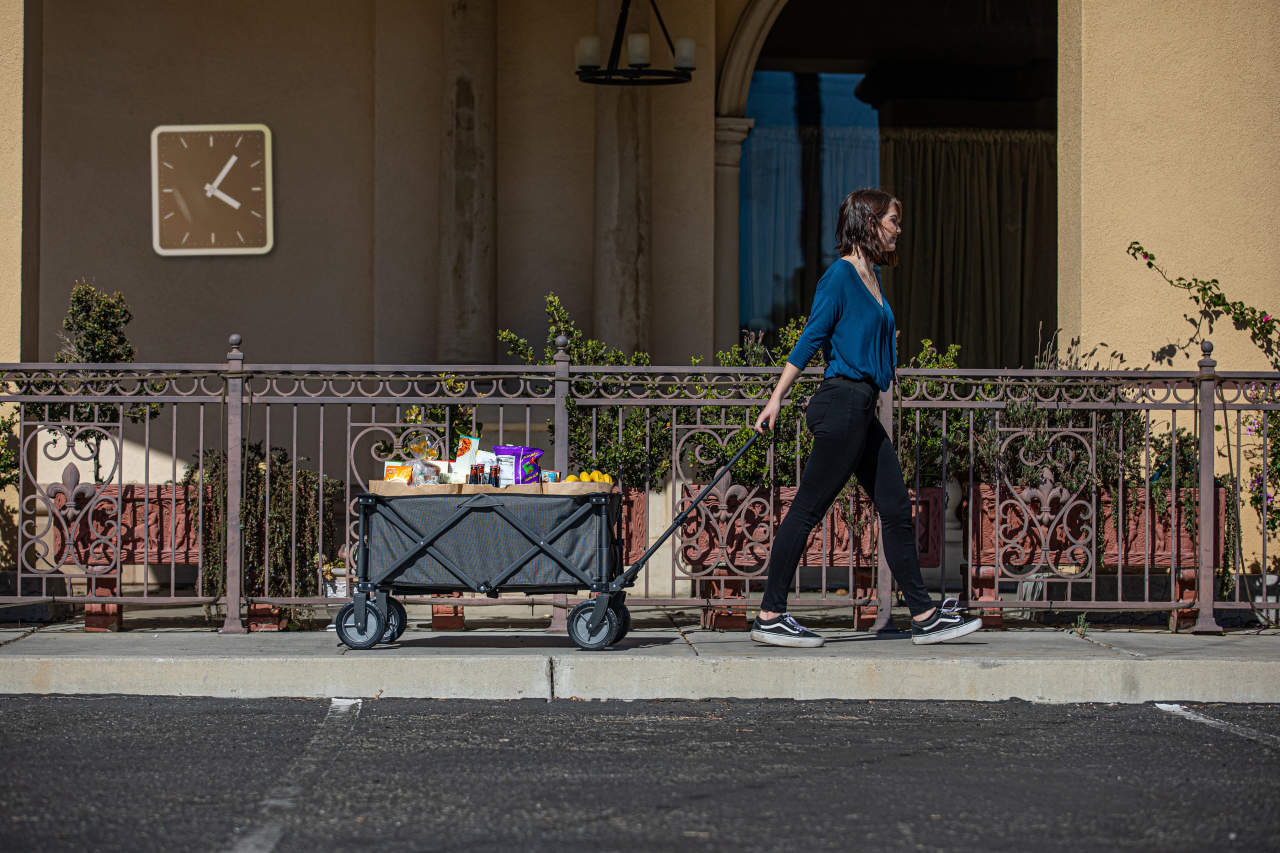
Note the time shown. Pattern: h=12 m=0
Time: h=4 m=6
